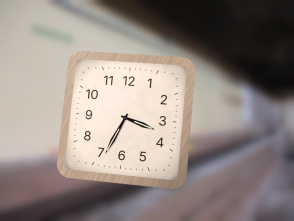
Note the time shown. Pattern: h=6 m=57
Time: h=3 m=34
